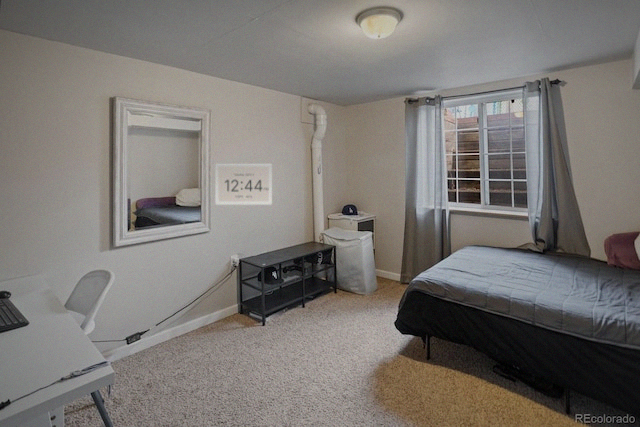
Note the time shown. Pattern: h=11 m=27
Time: h=12 m=44
